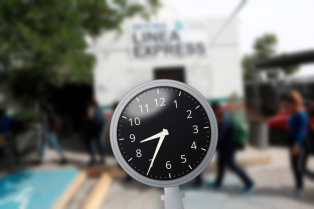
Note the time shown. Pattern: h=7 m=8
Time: h=8 m=35
